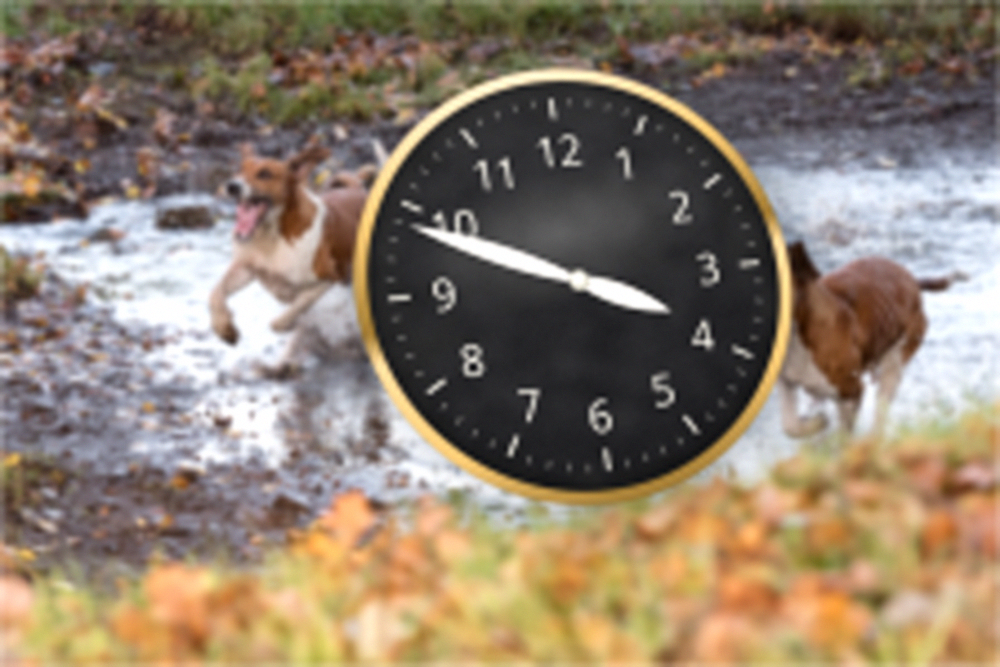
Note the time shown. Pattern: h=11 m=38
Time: h=3 m=49
